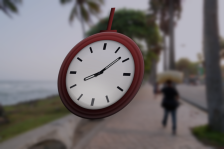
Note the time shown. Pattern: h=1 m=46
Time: h=8 m=8
